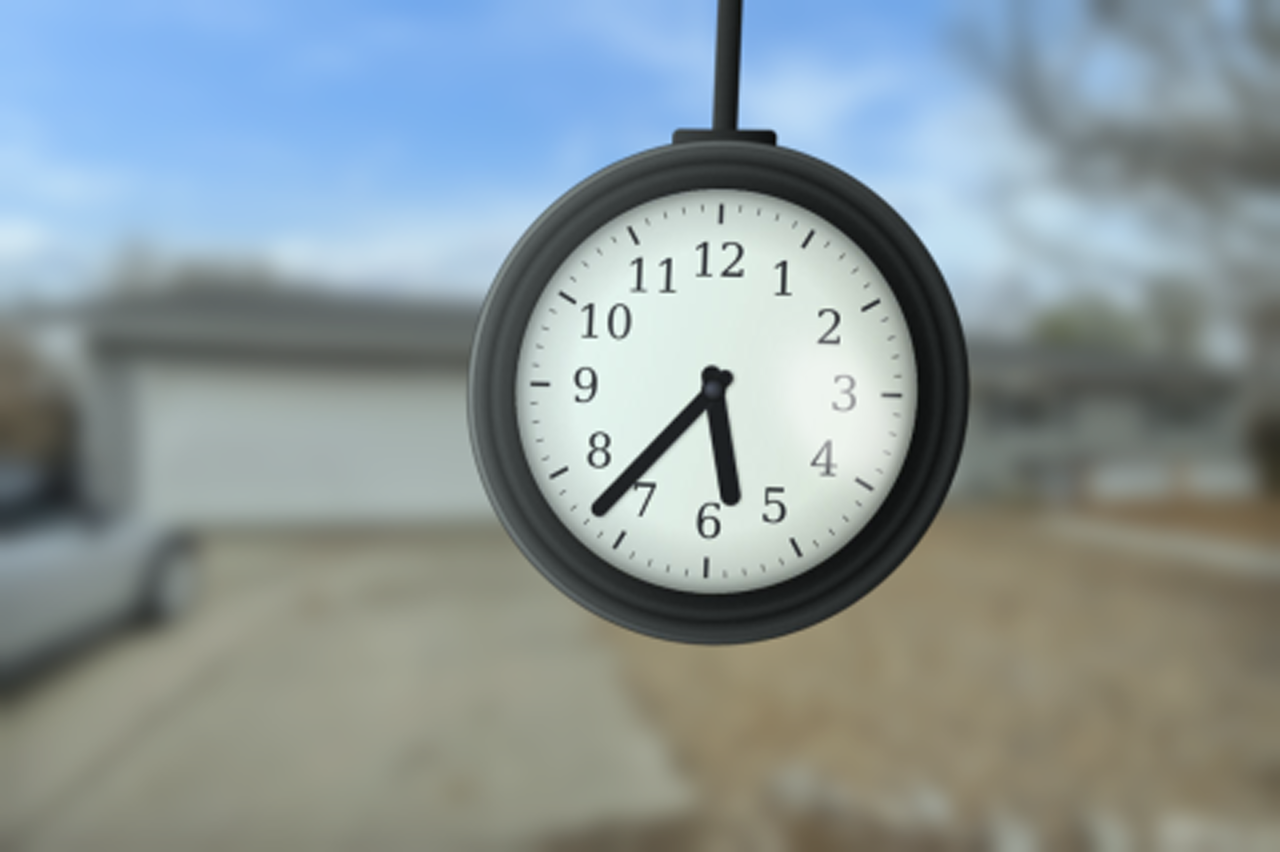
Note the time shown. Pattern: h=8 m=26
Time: h=5 m=37
